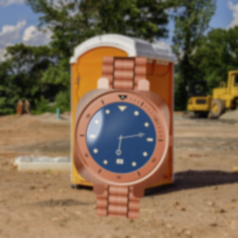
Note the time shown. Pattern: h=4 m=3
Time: h=6 m=13
